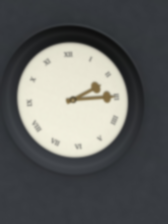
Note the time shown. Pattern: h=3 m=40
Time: h=2 m=15
